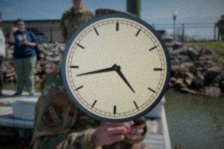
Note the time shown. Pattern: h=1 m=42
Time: h=4 m=43
